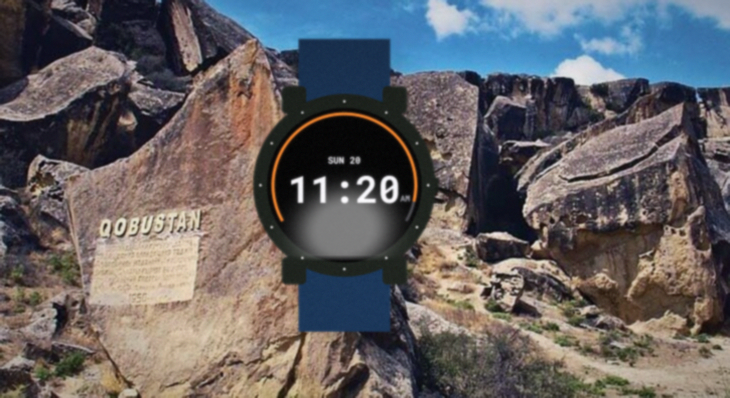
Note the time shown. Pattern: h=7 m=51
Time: h=11 m=20
